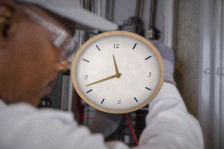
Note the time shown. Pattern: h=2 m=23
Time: h=11 m=42
